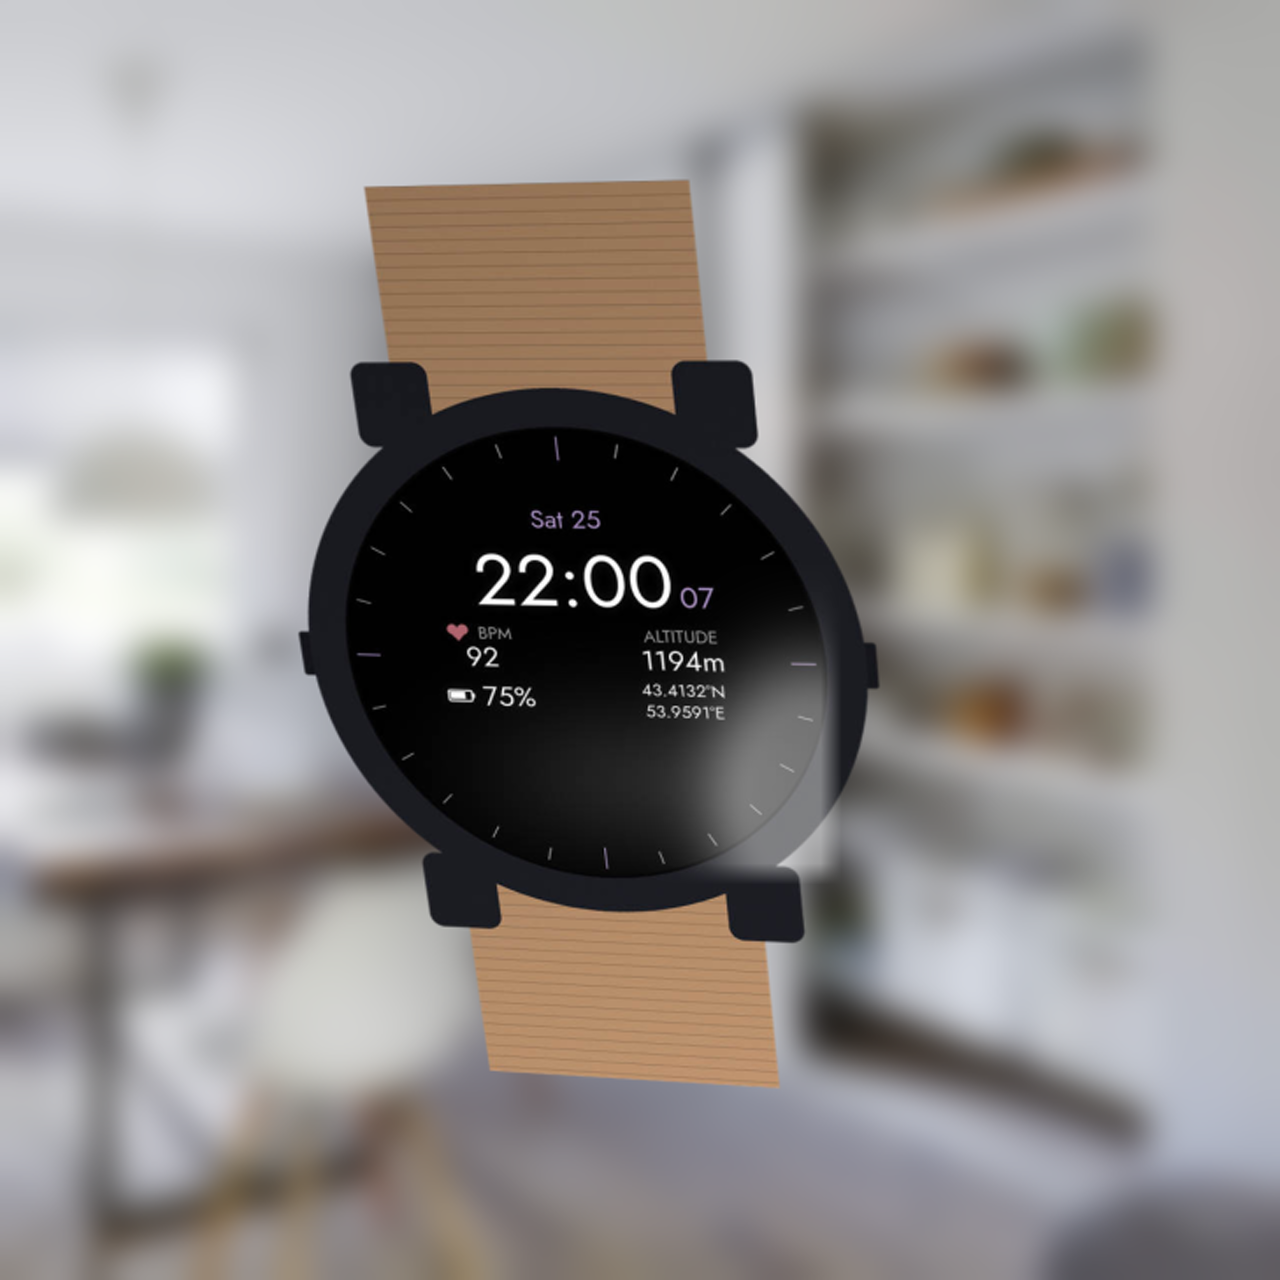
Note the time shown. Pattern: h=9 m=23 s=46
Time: h=22 m=0 s=7
